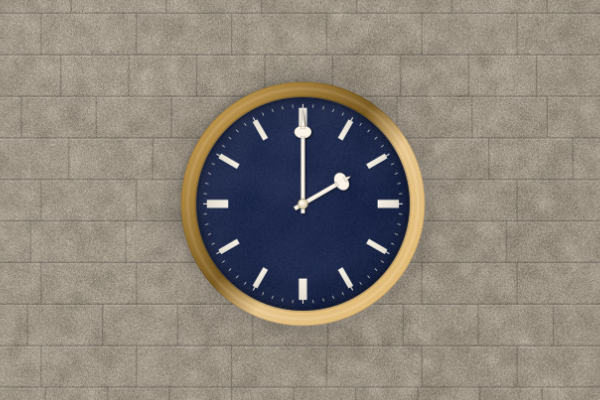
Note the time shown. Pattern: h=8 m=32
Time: h=2 m=0
